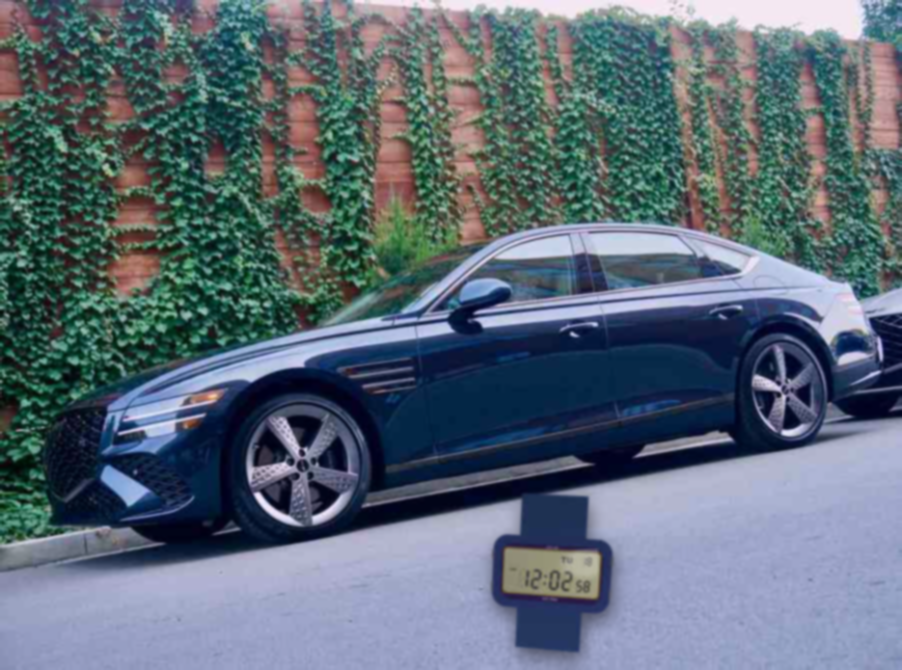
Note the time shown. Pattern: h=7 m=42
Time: h=12 m=2
